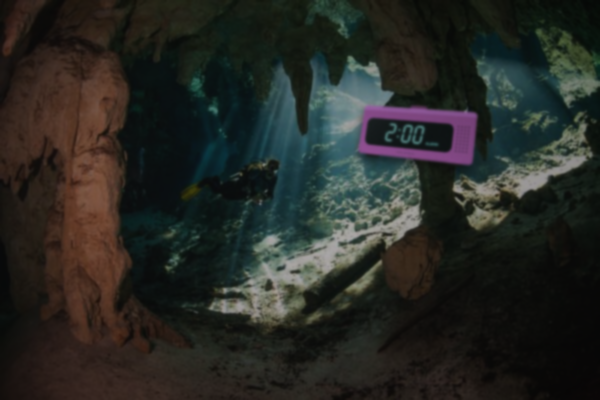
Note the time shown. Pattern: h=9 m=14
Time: h=2 m=0
